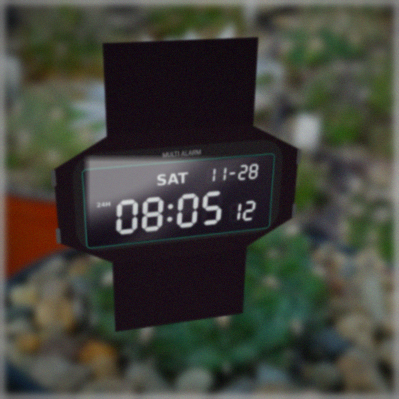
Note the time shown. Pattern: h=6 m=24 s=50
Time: h=8 m=5 s=12
